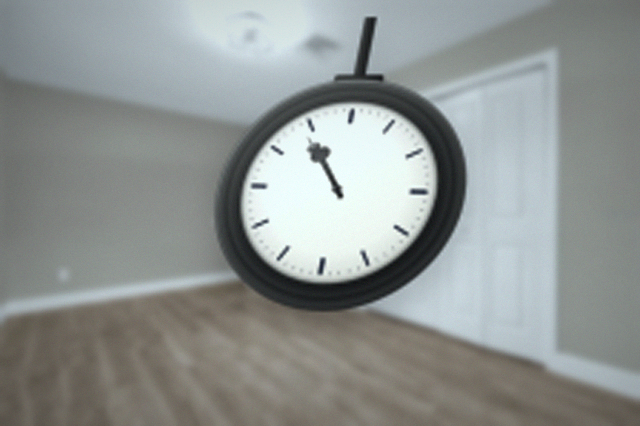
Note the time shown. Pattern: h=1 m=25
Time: h=10 m=54
